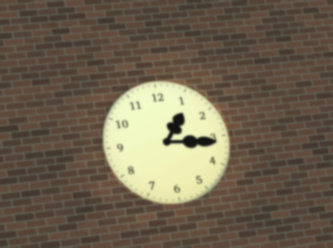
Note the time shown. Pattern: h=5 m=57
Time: h=1 m=16
